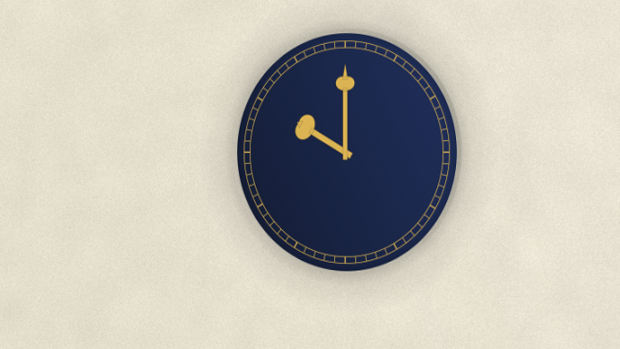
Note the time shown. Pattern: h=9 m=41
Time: h=10 m=0
